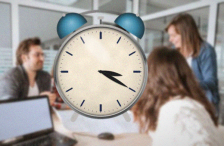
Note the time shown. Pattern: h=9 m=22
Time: h=3 m=20
